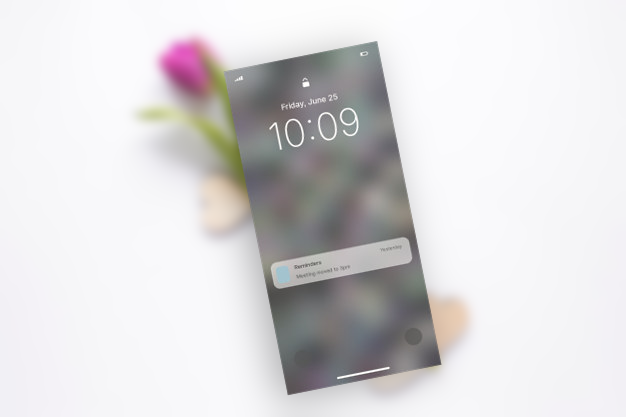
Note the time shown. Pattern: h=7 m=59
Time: h=10 m=9
